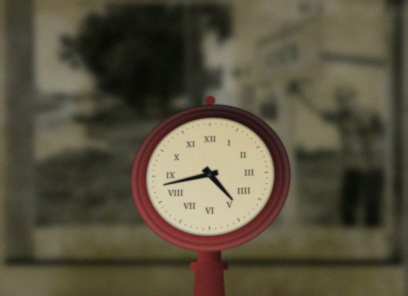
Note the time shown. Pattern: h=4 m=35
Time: h=4 m=43
